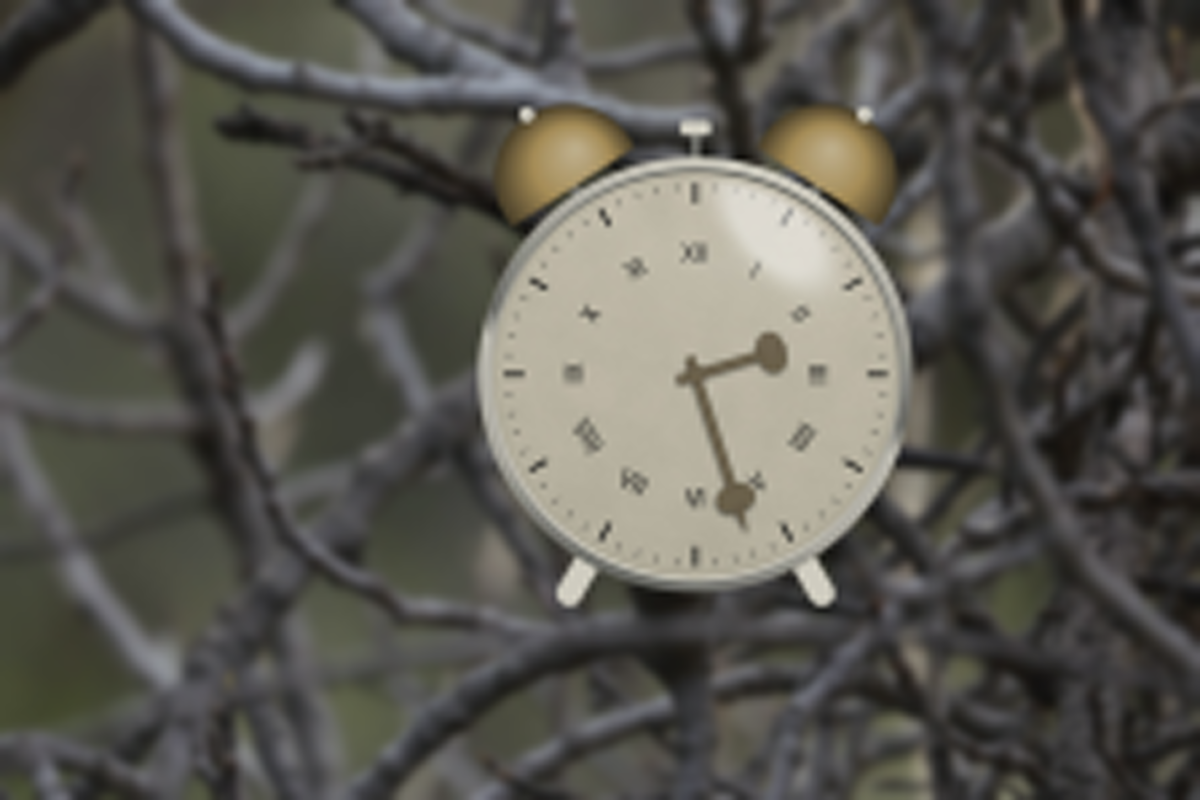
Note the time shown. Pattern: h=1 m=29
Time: h=2 m=27
